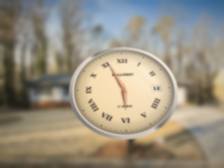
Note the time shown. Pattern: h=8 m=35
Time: h=5 m=56
